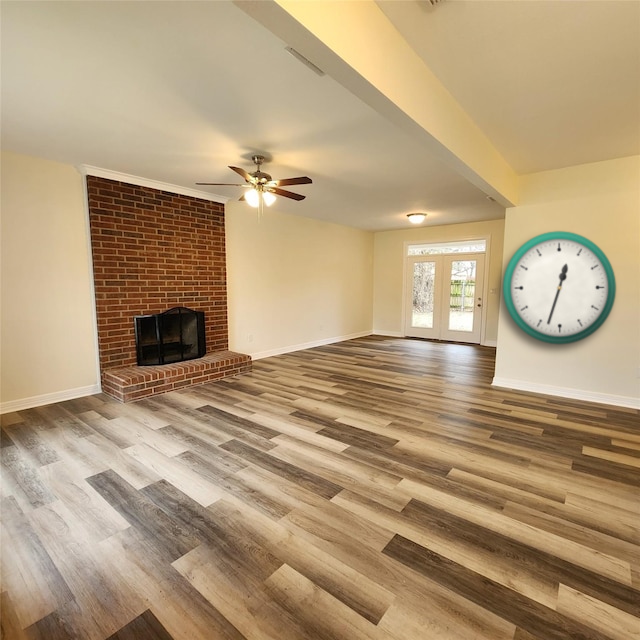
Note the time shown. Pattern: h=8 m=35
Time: h=12 m=33
